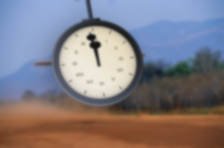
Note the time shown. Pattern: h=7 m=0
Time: h=11 m=59
